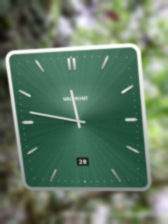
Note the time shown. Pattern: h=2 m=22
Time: h=11 m=47
